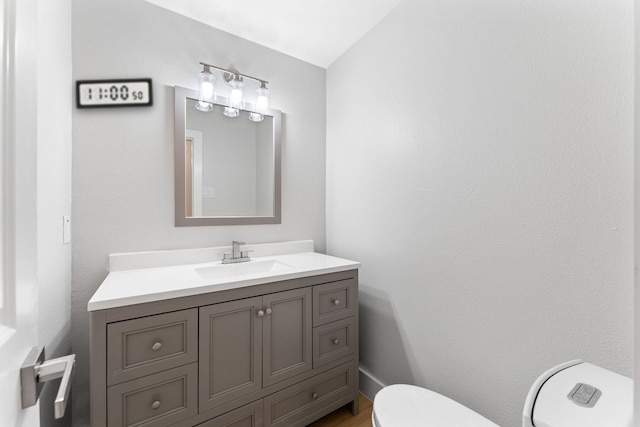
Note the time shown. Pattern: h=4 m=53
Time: h=11 m=0
